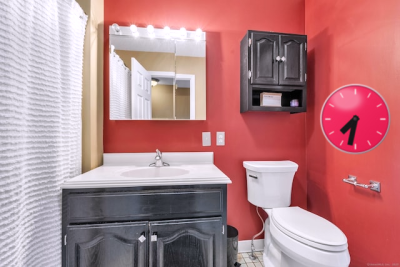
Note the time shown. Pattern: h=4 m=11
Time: h=7 m=32
